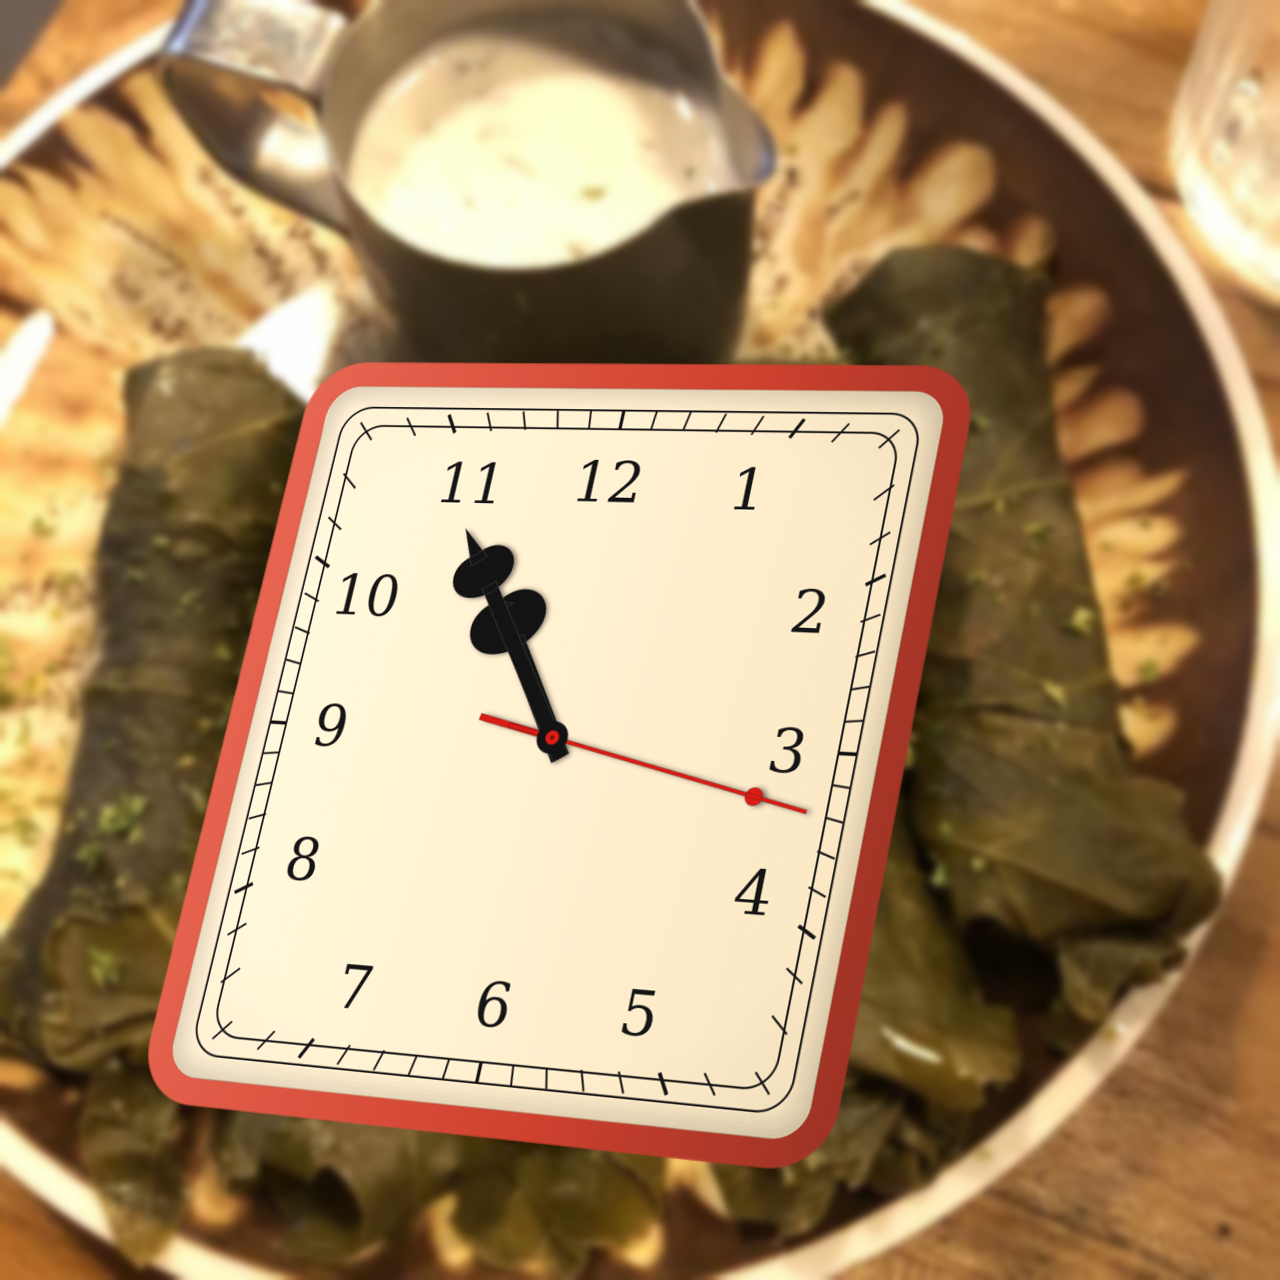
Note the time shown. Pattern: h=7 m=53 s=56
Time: h=10 m=54 s=17
